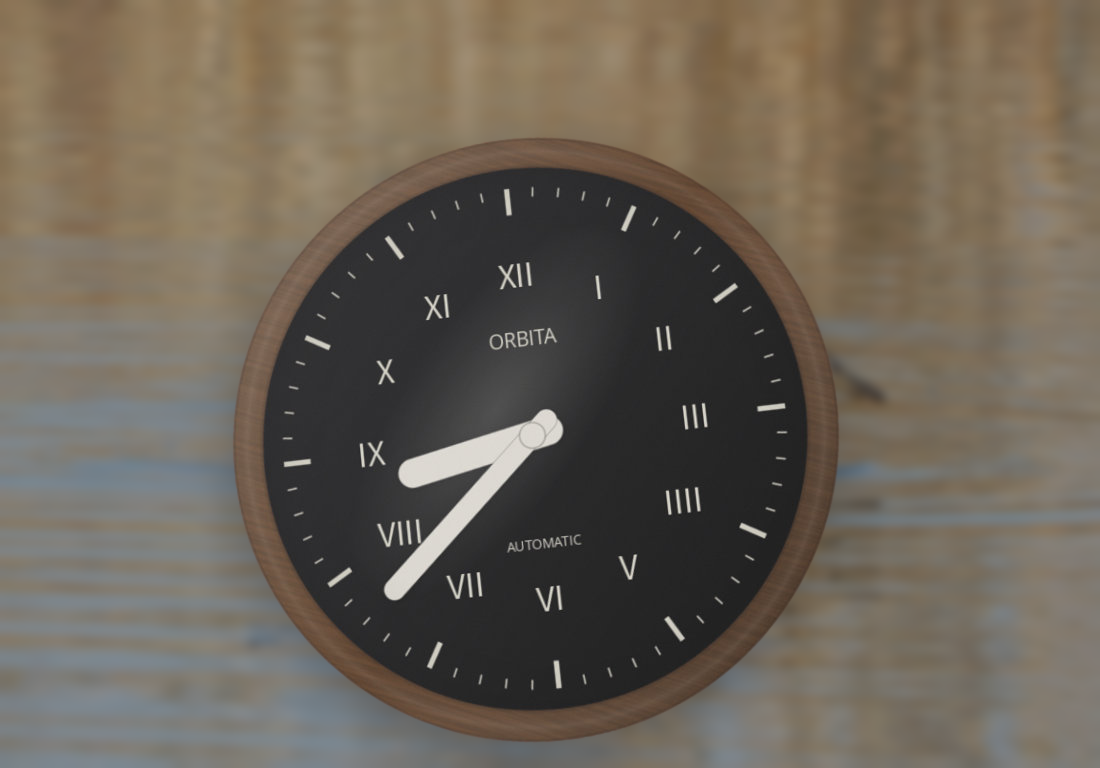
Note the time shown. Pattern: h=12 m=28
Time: h=8 m=38
